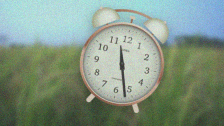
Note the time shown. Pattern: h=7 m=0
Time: h=11 m=27
